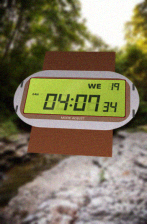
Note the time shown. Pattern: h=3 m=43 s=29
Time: h=4 m=7 s=34
